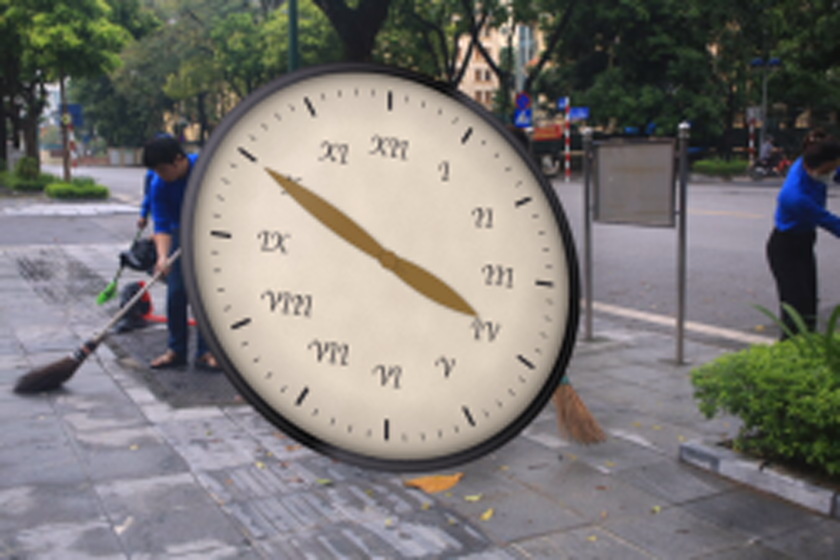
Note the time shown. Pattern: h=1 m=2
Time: h=3 m=50
